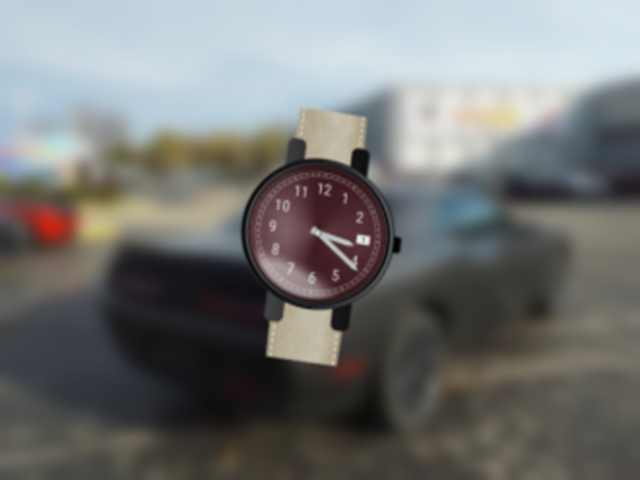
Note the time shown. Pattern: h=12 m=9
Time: h=3 m=21
